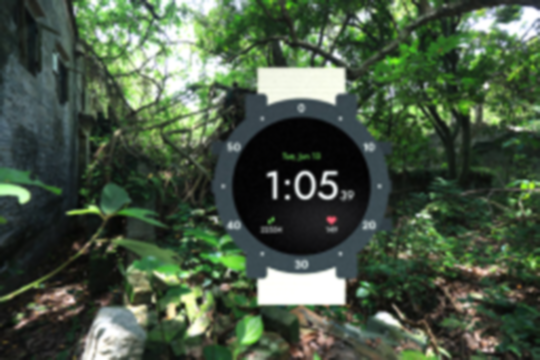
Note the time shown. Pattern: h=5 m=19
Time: h=1 m=5
